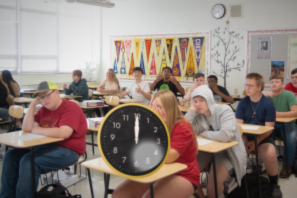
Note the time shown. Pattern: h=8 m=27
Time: h=12 m=0
